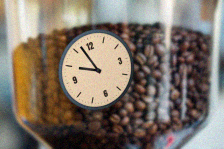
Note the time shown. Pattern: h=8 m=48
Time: h=9 m=57
